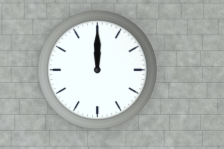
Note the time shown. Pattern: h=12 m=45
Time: h=12 m=0
